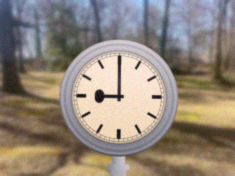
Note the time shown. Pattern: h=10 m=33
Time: h=9 m=0
